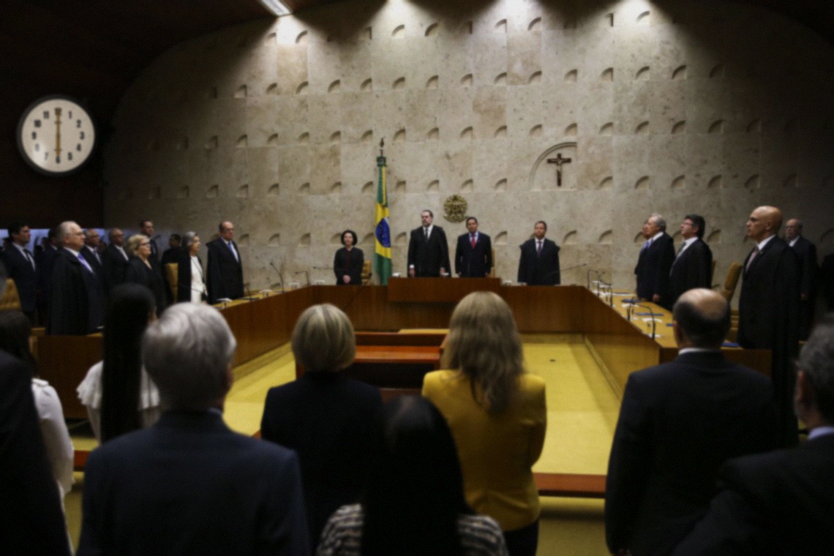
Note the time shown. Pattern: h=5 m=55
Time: h=6 m=0
